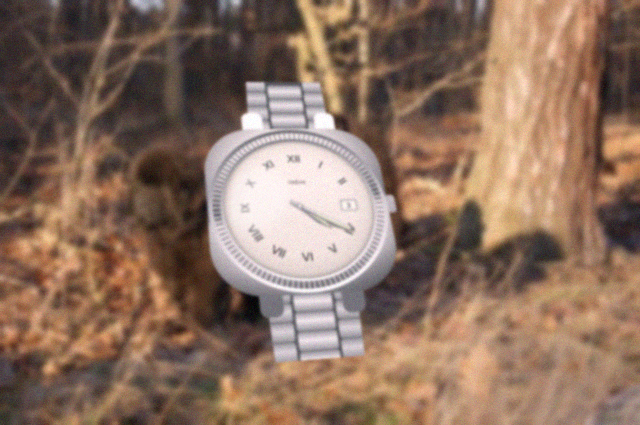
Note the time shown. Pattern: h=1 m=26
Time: h=4 m=20
